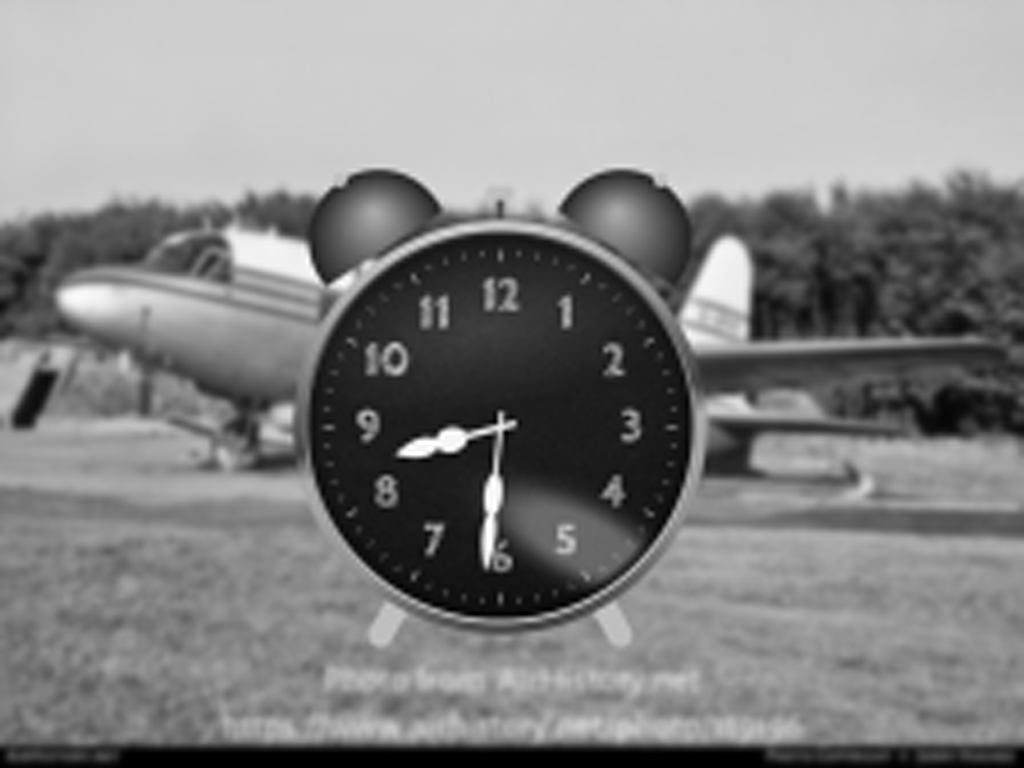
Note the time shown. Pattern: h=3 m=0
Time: h=8 m=31
